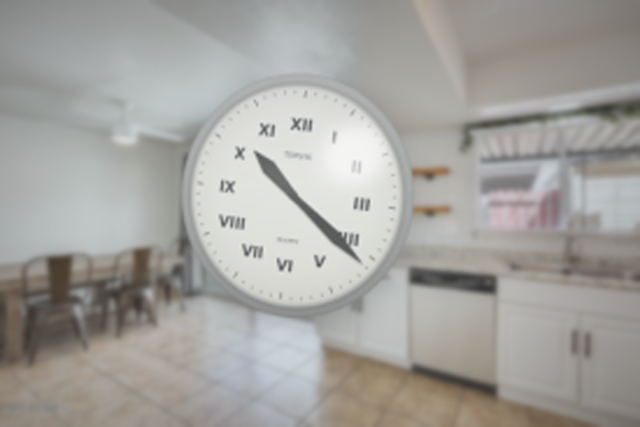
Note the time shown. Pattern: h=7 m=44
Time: h=10 m=21
